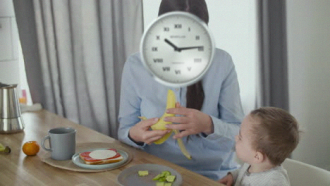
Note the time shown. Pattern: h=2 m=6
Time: h=10 m=14
